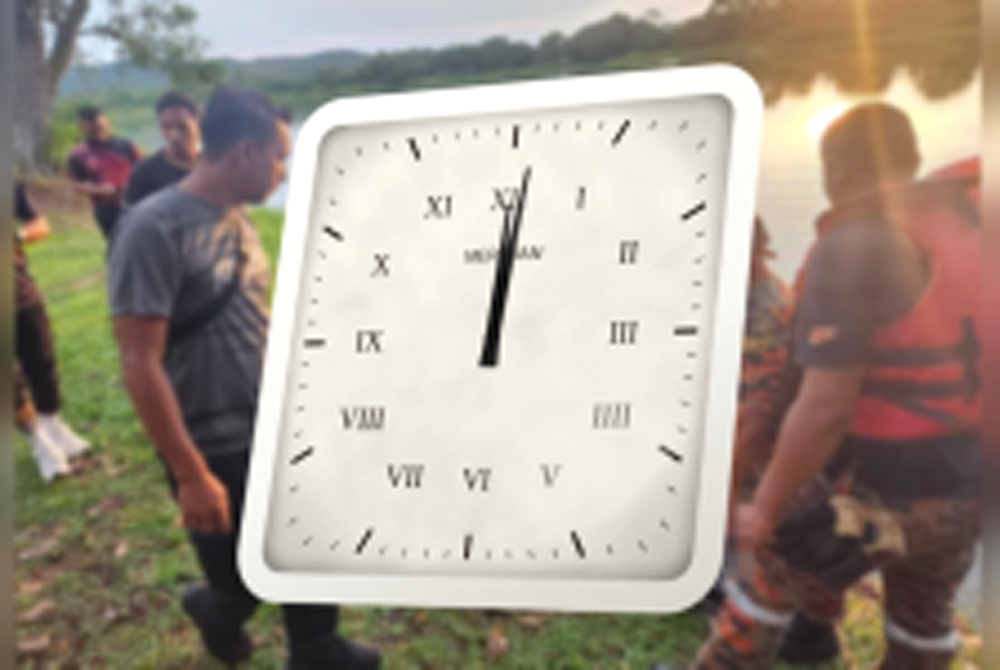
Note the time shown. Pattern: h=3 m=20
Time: h=12 m=1
